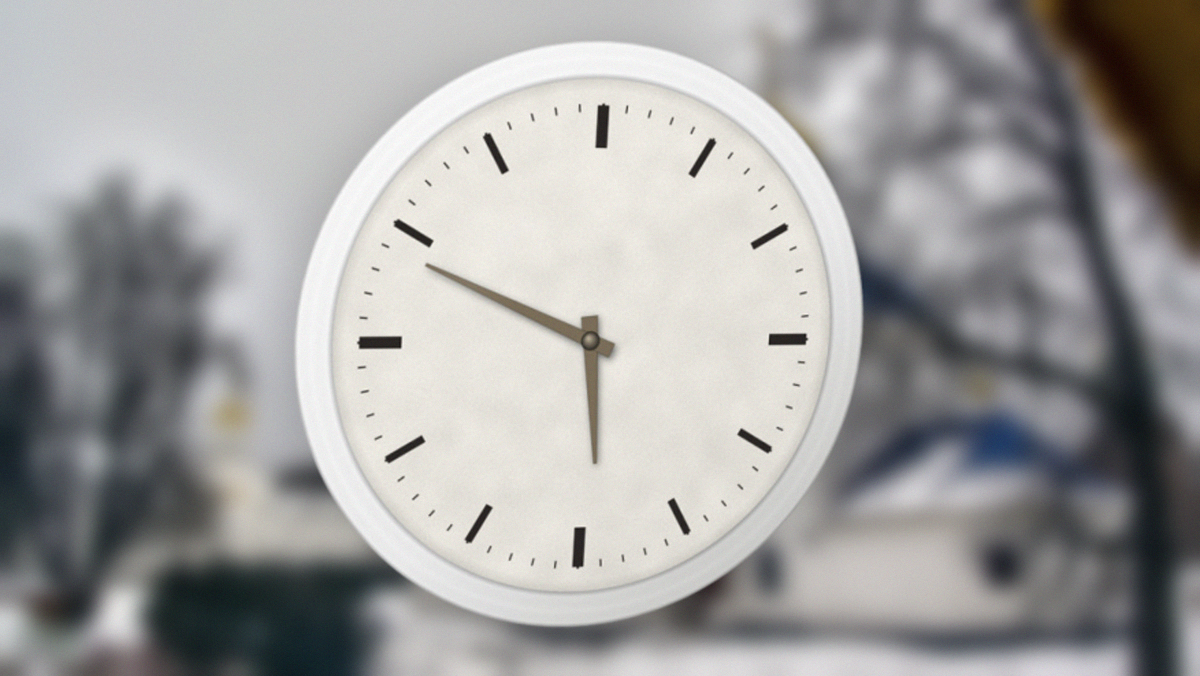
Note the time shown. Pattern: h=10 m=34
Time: h=5 m=49
